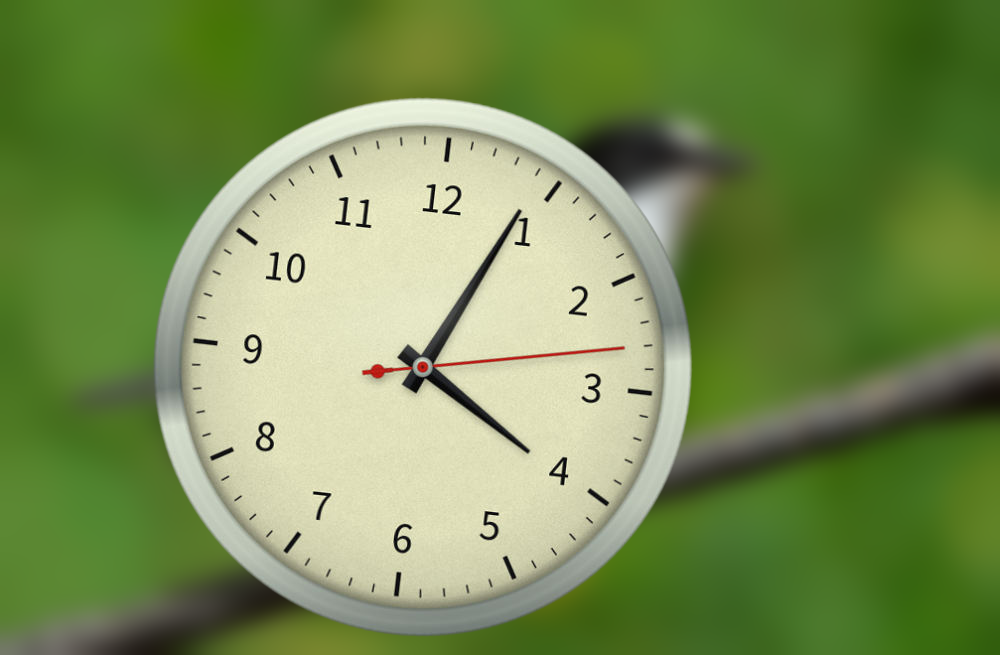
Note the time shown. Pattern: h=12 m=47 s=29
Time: h=4 m=4 s=13
